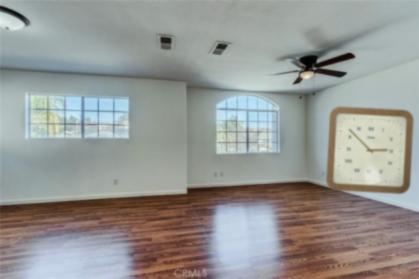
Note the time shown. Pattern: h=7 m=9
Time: h=2 m=52
